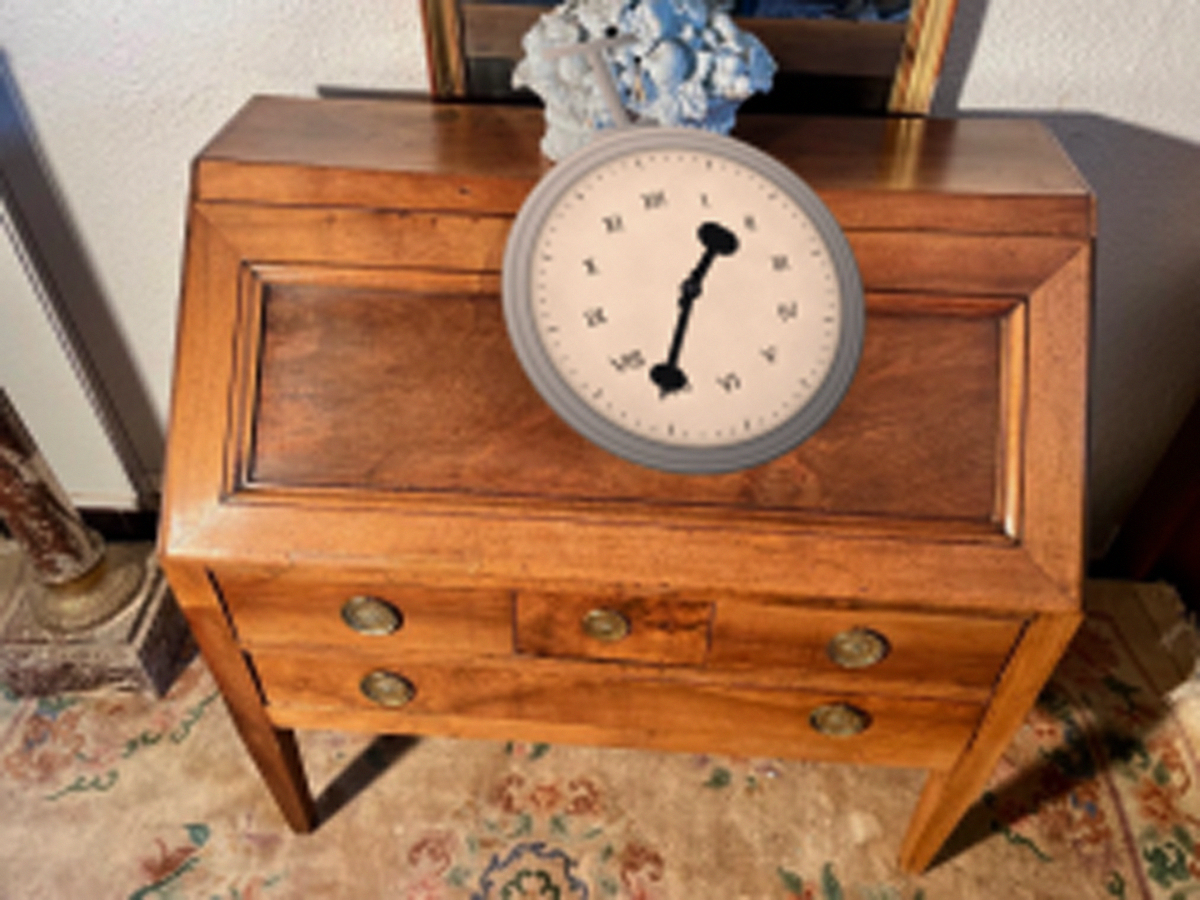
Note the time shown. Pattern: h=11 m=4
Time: h=1 m=36
